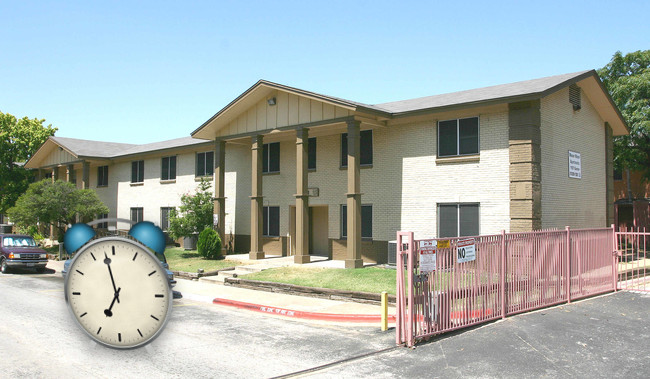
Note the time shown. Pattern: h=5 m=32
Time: h=6 m=58
